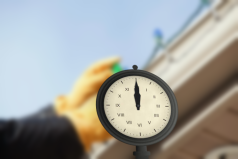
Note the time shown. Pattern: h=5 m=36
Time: h=12 m=0
